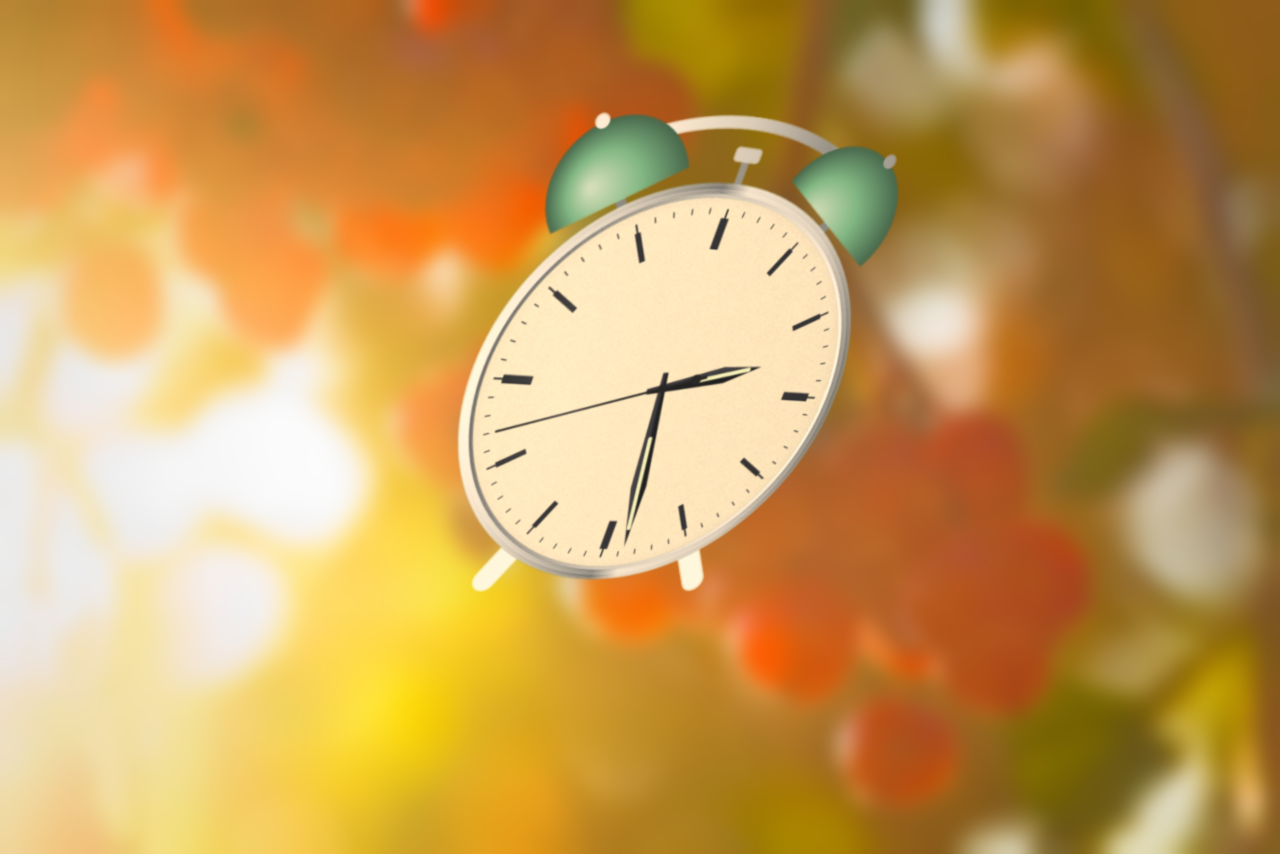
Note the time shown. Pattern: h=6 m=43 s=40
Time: h=2 m=28 s=42
